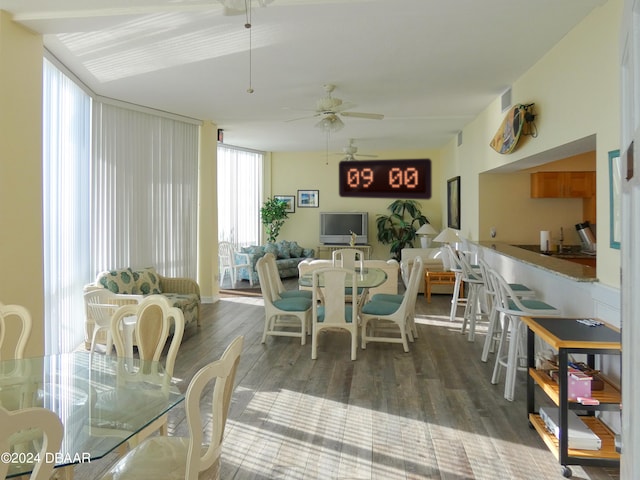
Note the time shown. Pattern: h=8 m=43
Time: h=9 m=0
